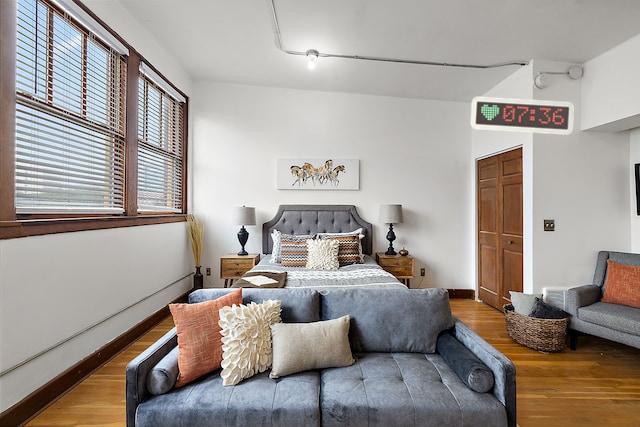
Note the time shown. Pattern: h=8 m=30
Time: h=7 m=36
